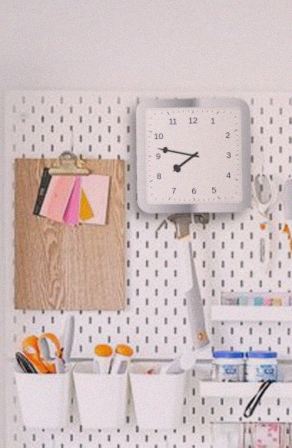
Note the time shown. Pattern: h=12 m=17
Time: h=7 m=47
